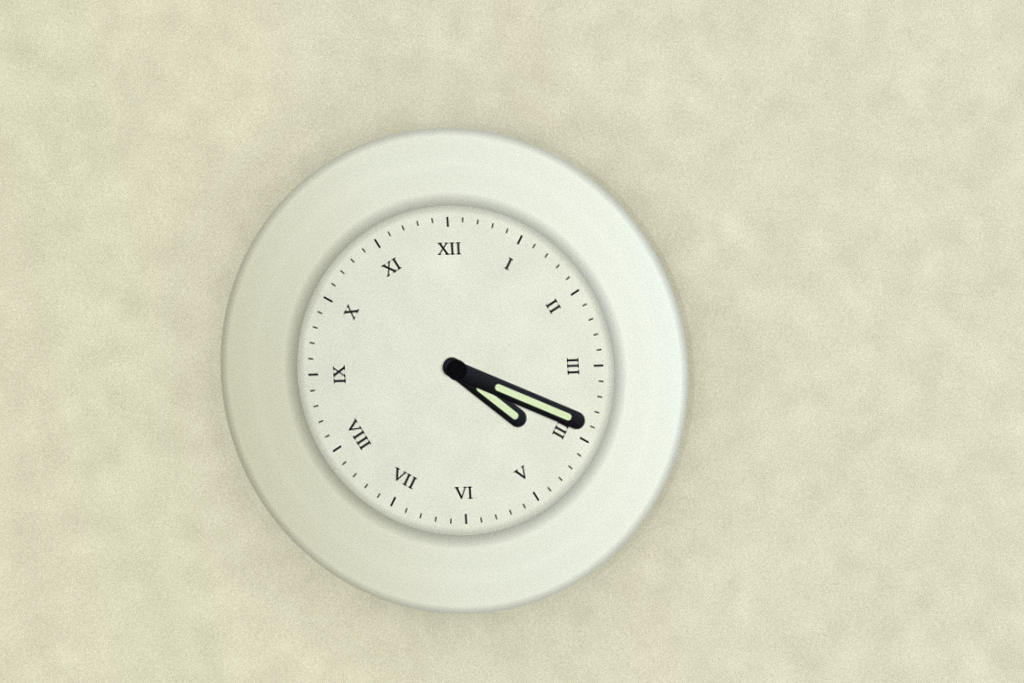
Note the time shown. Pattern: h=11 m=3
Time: h=4 m=19
